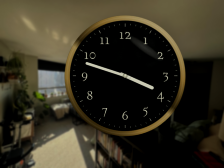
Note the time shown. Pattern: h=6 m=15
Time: h=3 m=48
